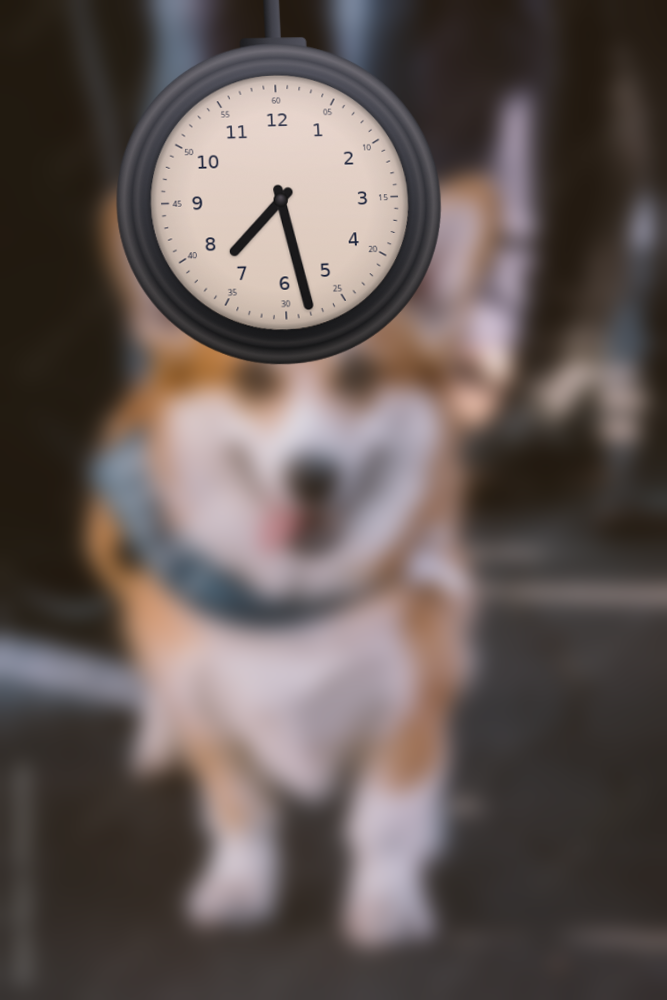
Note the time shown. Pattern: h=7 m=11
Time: h=7 m=28
